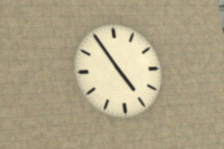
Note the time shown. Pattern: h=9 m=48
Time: h=4 m=55
